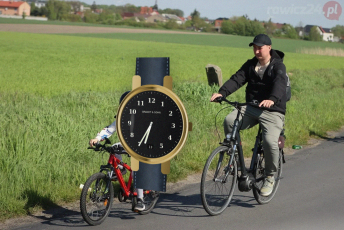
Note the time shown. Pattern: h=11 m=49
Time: h=6 m=35
